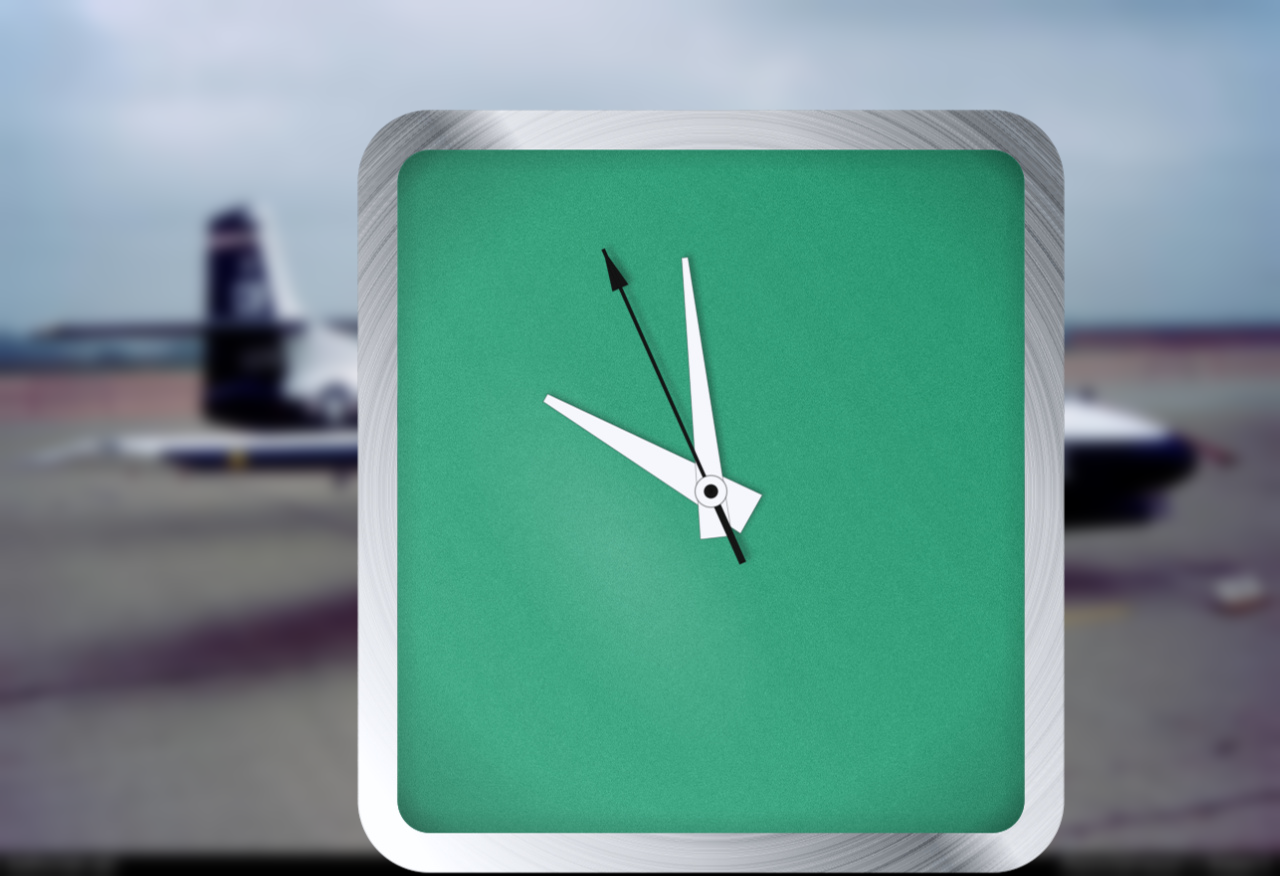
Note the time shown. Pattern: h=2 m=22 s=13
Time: h=9 m=58 s=56
